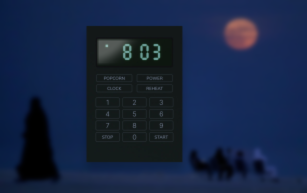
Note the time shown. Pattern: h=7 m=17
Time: h=8 m=3
